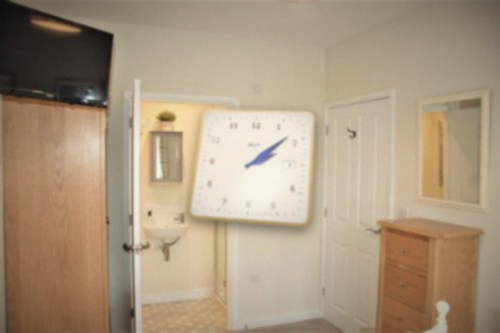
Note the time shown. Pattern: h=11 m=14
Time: h=2 m=8
